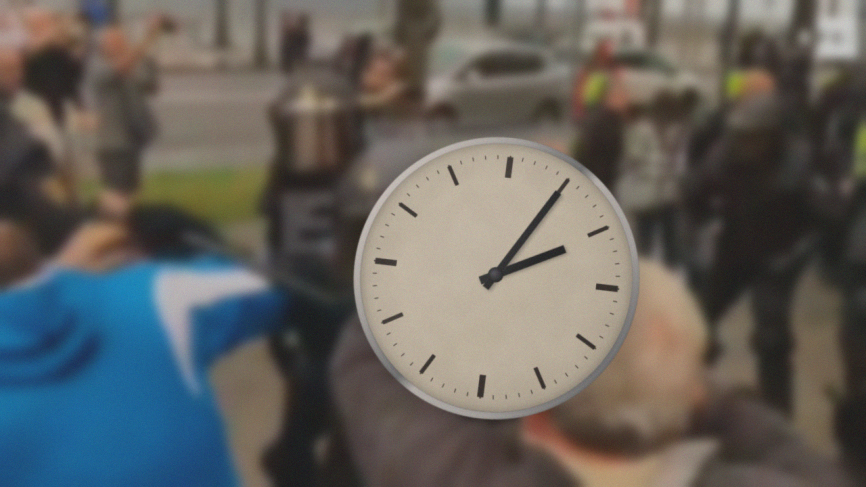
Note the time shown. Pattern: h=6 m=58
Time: h=2 m=5
